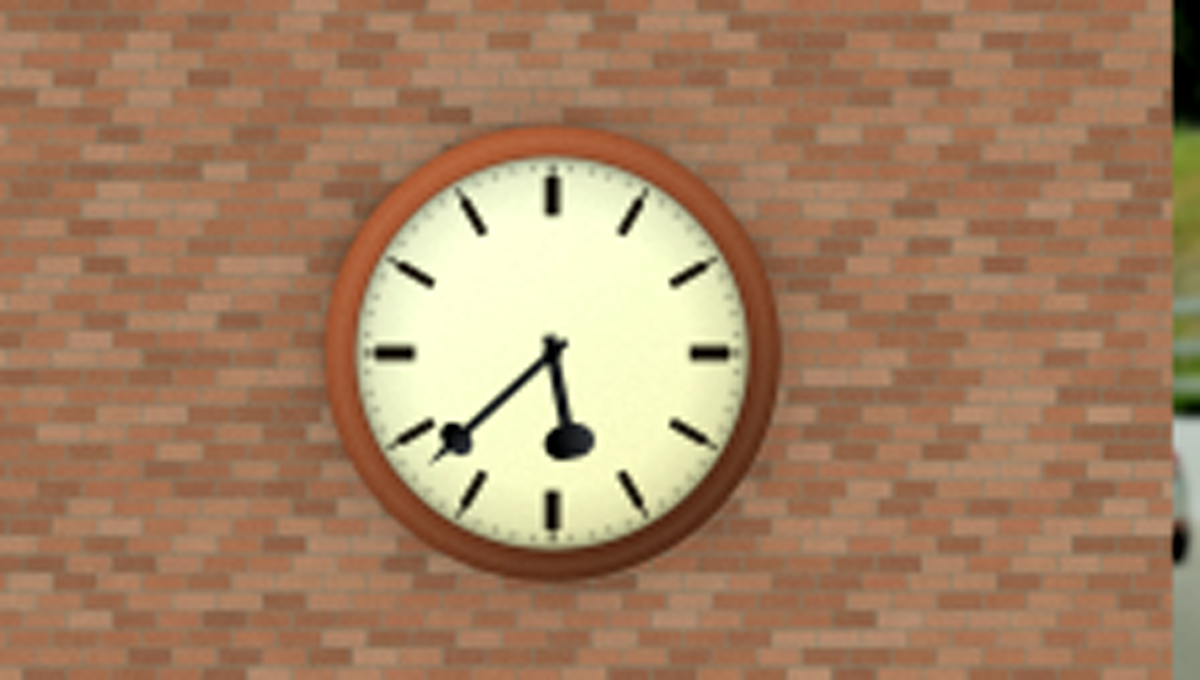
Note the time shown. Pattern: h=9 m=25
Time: h=5 m=38
